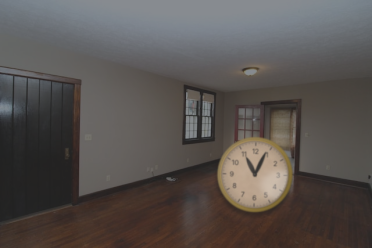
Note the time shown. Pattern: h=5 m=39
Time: h=11 m=4
